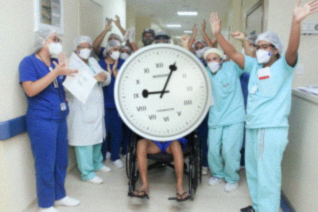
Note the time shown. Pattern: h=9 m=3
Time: h=9 m=5
